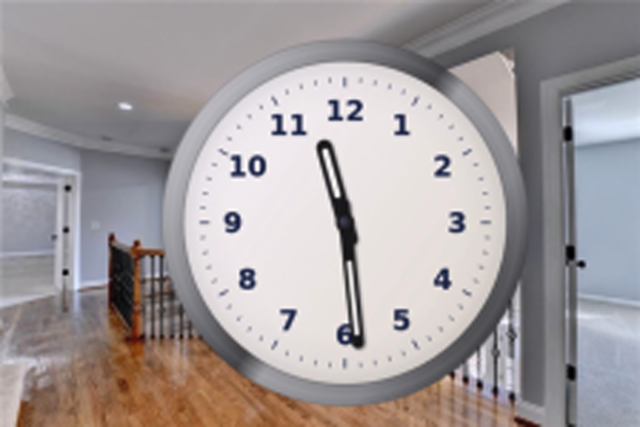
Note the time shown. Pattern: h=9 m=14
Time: h=11 m=29
